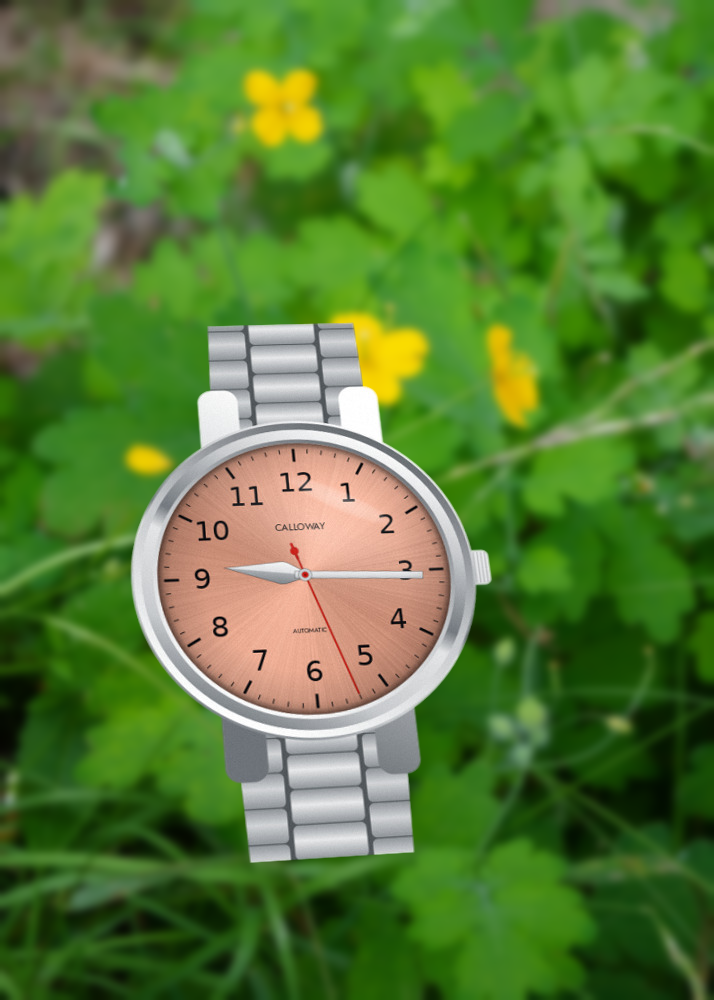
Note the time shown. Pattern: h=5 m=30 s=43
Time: h=9 m=15 s=27
